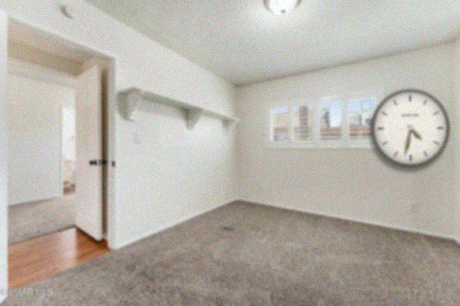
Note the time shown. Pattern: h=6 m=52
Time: h=4 m=32
